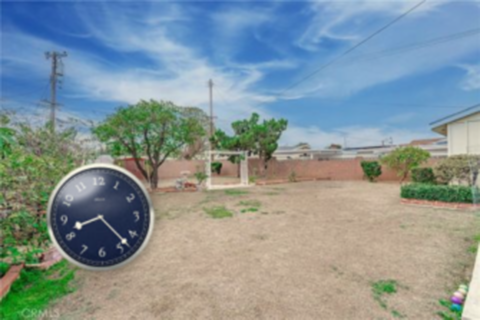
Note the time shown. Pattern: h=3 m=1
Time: h=8 m=23
